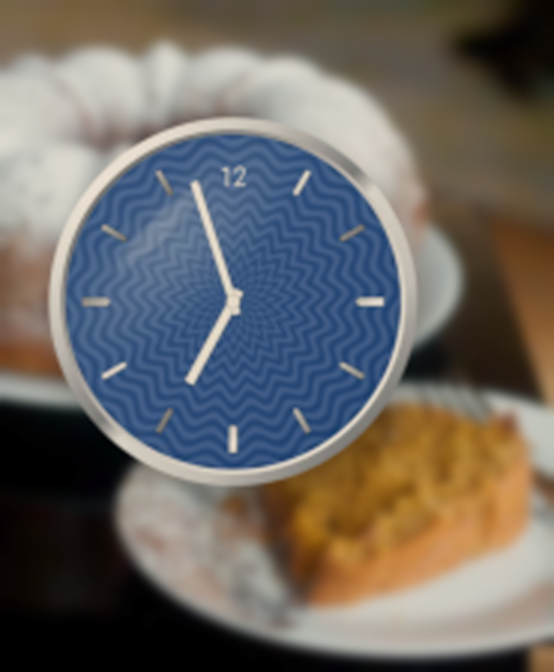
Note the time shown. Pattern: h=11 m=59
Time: h=6 m=57
